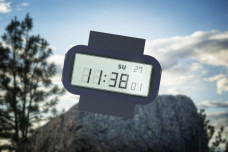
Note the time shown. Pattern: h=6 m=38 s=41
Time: h=11 m=38 s=1
